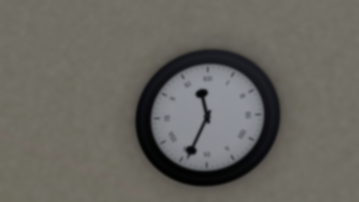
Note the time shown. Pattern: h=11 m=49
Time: h=11 m=34
